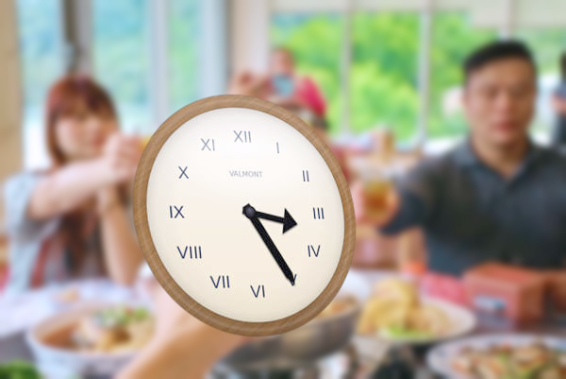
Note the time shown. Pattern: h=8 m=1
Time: h=3 m=25
